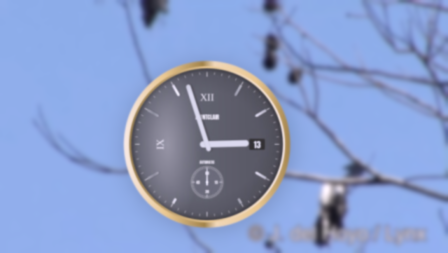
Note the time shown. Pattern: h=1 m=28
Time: h=2 m=57
